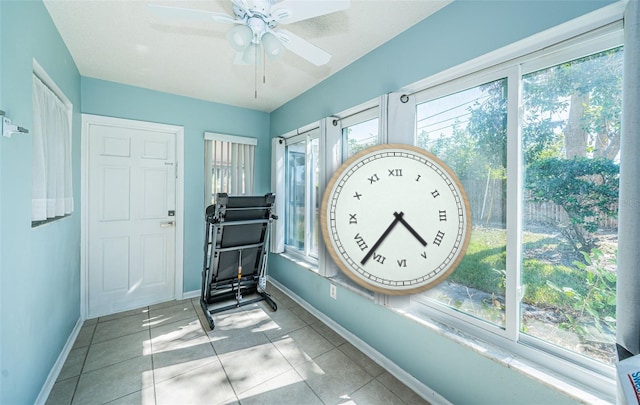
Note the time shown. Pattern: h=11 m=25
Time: h=4 m=37
